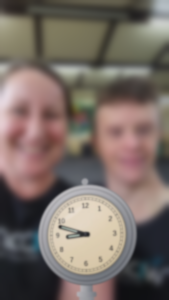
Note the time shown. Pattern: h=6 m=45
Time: h=8 m=48
